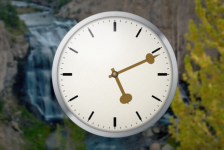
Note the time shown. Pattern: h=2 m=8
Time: h=5 m=11
